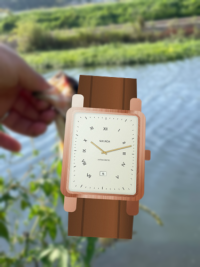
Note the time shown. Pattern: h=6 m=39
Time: h=10 m=12
